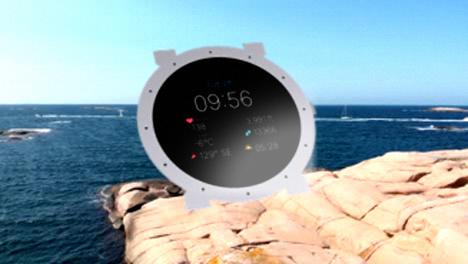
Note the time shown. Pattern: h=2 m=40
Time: h=9 m=56
